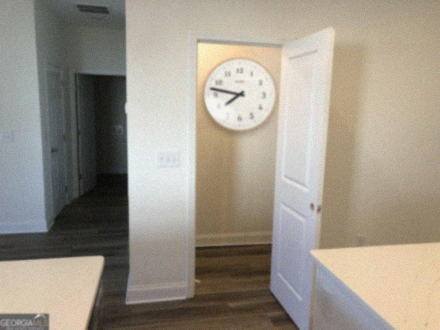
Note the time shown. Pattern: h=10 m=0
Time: h=7 m=47
